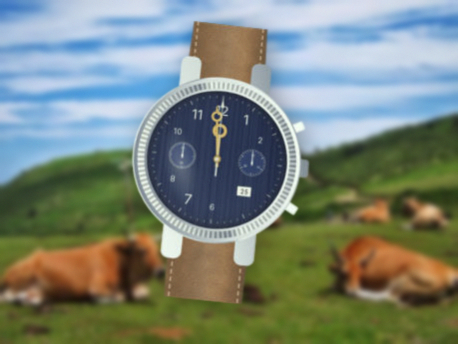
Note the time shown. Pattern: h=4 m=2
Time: h=11 m=59
